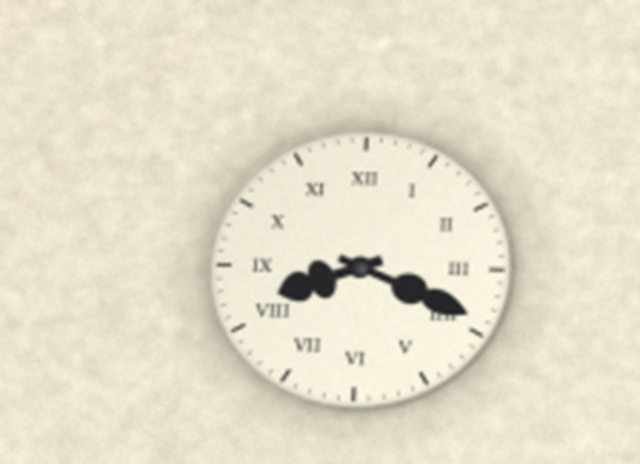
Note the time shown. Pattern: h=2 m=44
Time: h=8 m=19
